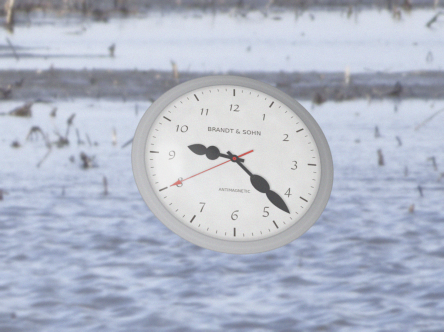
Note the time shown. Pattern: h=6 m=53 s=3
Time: h=9 m=22 s=40
